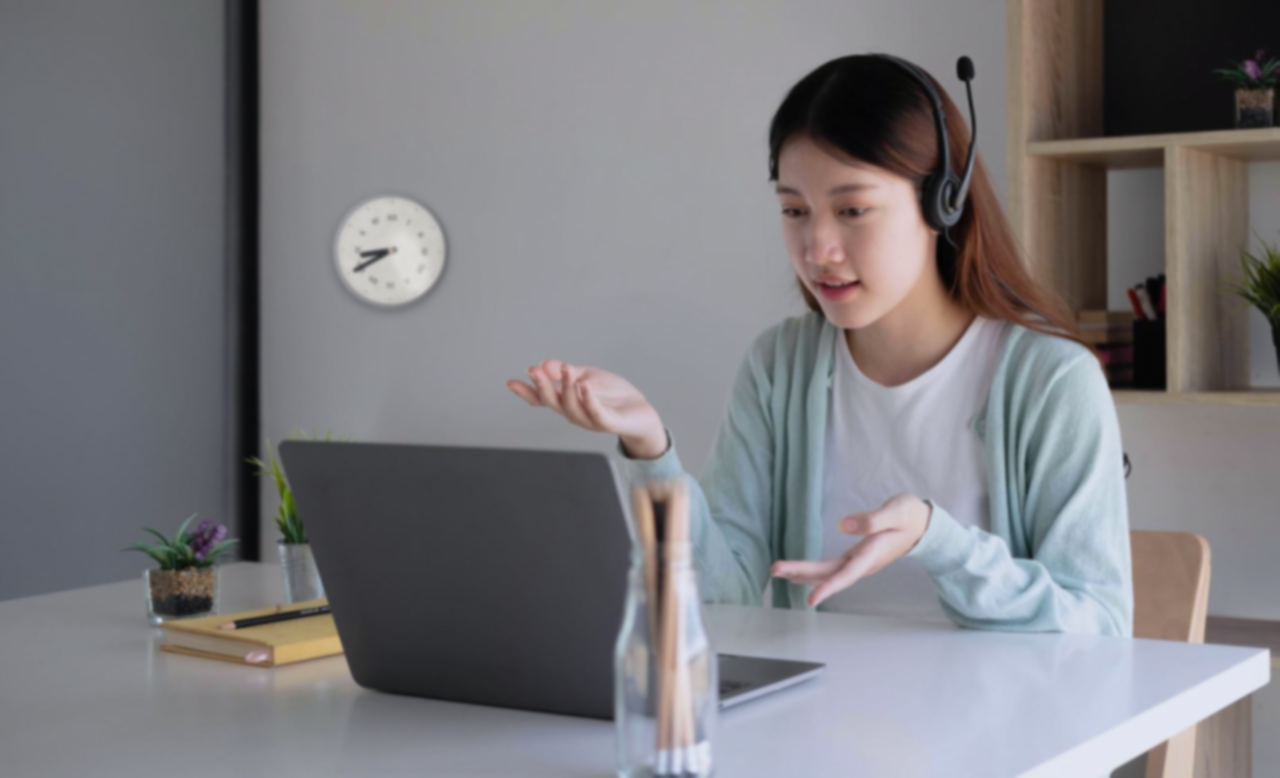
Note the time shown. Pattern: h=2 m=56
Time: h=8 m=40
